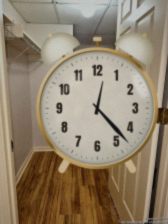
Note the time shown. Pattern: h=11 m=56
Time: h=12 m=23
